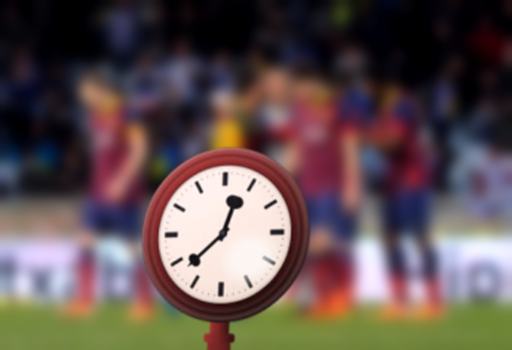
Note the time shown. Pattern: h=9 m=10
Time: h=12 m=38
